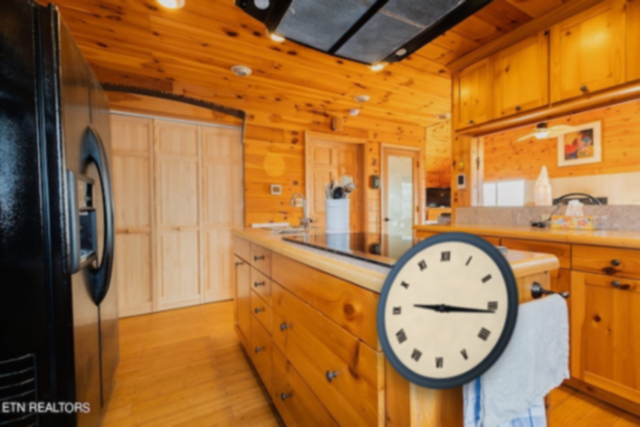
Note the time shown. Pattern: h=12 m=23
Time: h=9 m=16
